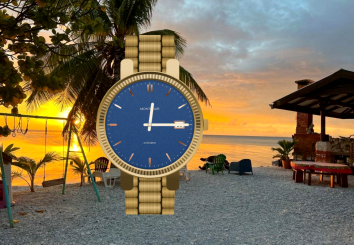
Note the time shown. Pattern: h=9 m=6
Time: h=12 m=15
